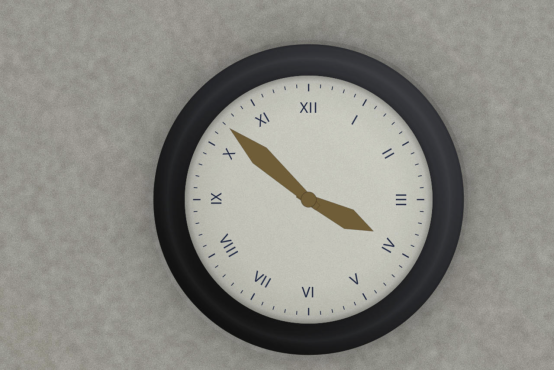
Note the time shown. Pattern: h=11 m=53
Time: h=3 m=52
